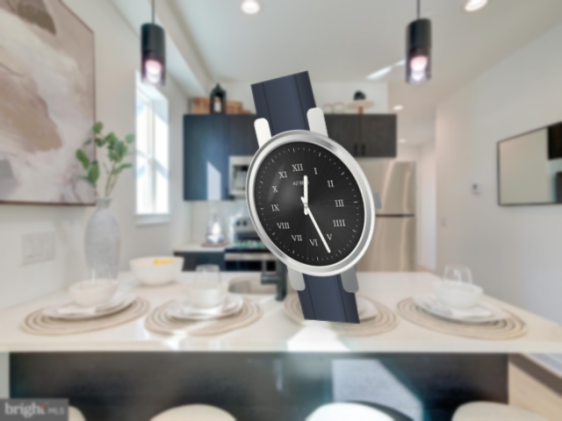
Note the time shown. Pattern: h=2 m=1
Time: h=12 m=27
